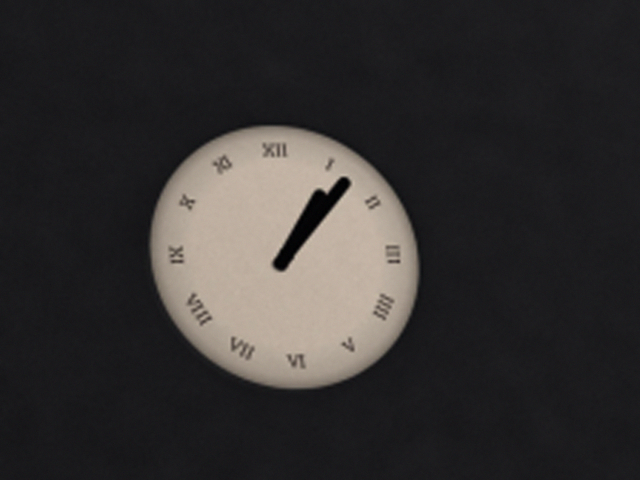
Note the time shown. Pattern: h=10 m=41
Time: h=1 m=7
